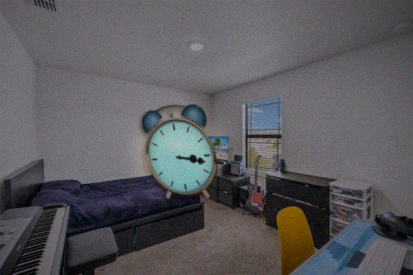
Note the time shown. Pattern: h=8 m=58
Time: h=3 m=17
